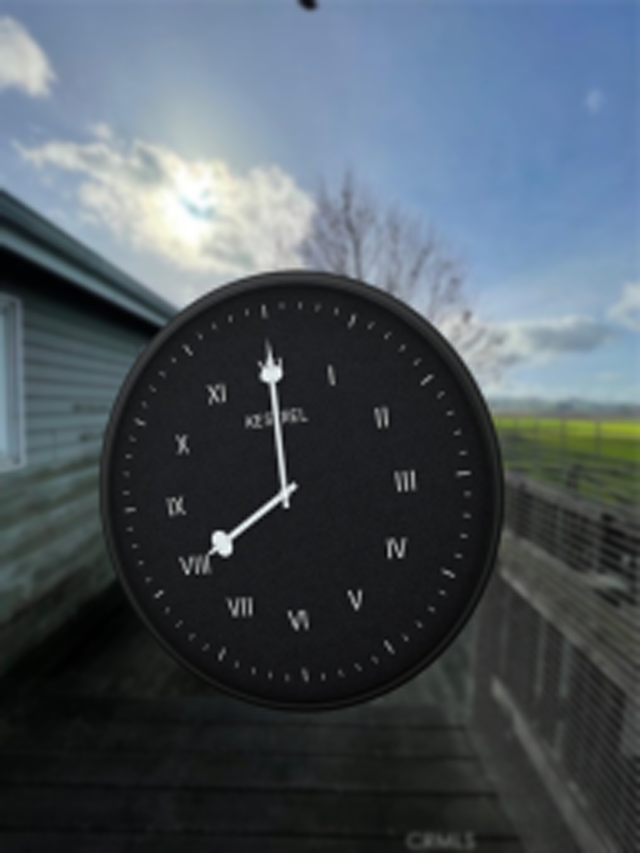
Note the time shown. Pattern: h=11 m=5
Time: h=8 m=0
